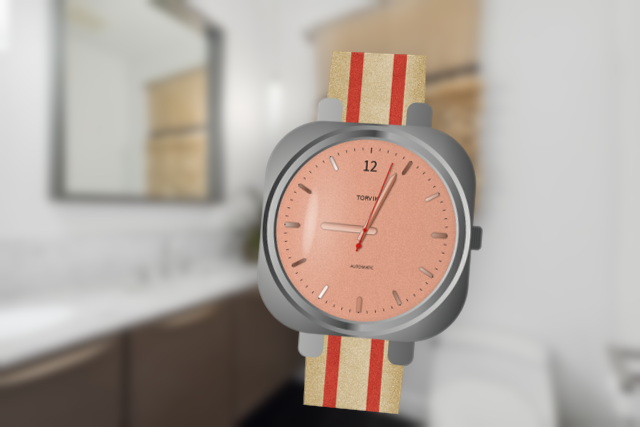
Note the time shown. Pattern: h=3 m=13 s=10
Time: h=9 m=4 s=3
